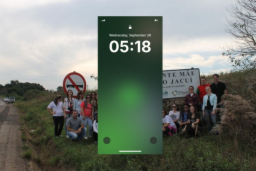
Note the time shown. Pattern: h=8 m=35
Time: h=5 m=18
